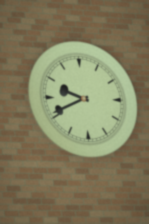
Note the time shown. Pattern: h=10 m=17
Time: h=9 m=41
